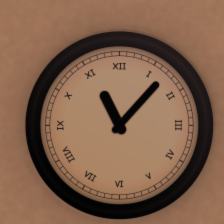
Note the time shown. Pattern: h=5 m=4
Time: h=11 m=7
